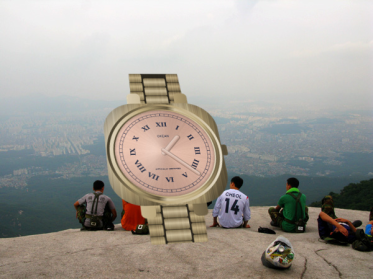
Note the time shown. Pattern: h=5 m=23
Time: h=1 m=22
